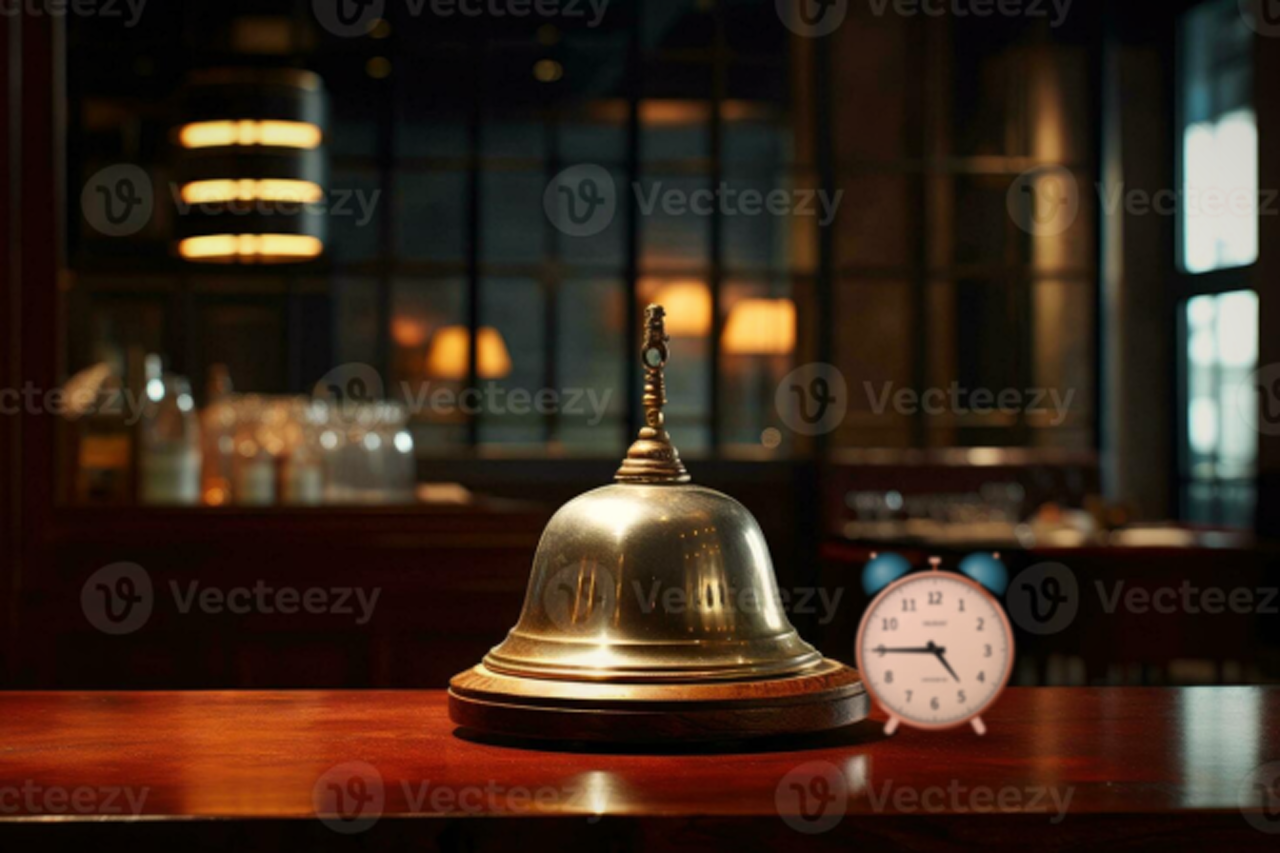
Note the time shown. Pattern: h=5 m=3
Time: h=4 m=45
